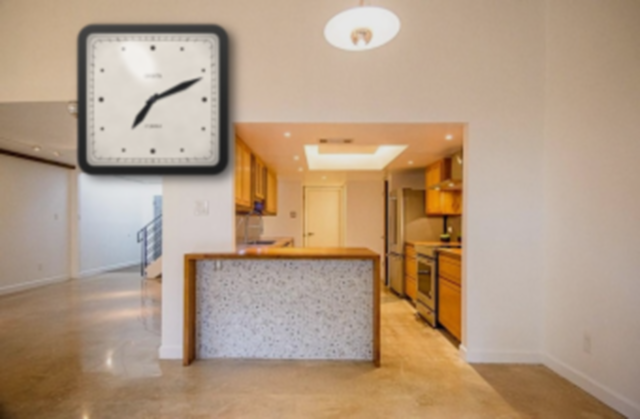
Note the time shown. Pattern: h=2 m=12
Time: h=7 m=11
